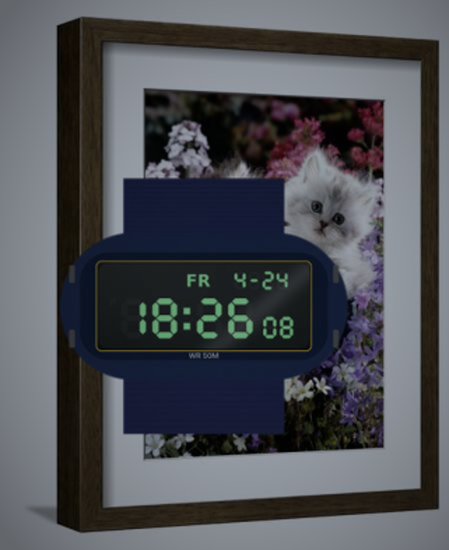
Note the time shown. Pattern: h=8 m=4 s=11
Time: h=18 m=26 s=8
